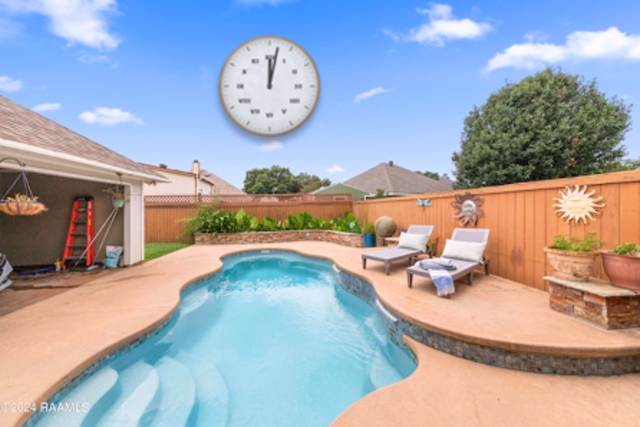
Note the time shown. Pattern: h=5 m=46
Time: h=12 m=2
